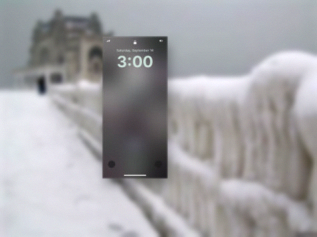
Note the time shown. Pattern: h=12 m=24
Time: h=3 m=0
